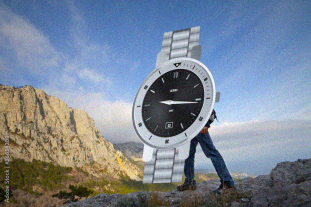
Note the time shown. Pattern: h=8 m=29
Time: h=9 m=16
